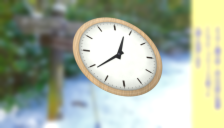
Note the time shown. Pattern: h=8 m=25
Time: h=12 m=39
